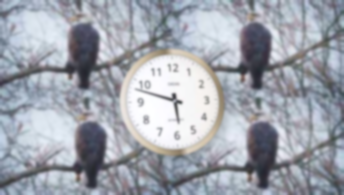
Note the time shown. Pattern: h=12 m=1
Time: h=5 m=48
